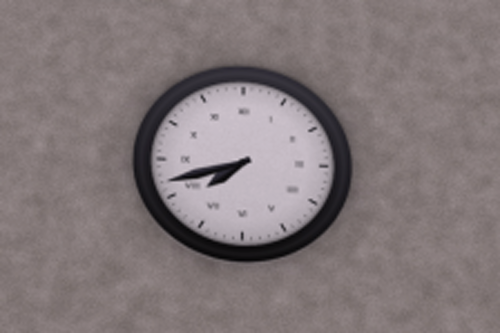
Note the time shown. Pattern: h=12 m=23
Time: h=7 m=42
